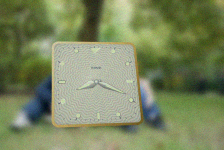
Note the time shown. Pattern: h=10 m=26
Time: h=8 m=19
